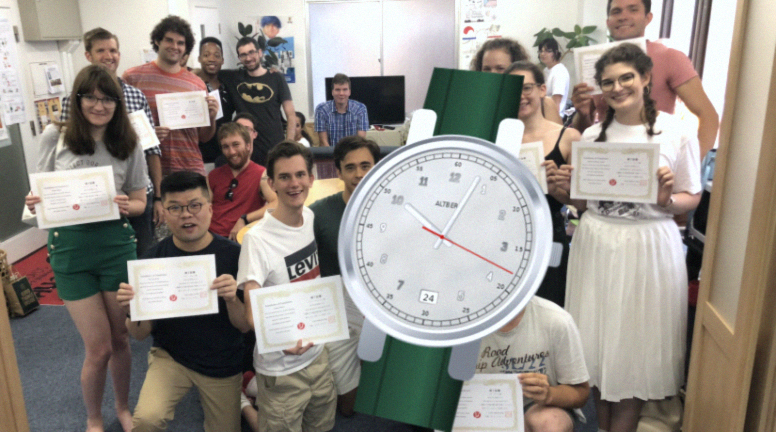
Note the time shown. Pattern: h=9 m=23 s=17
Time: h=10 m=3 s=18
